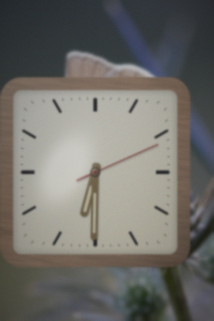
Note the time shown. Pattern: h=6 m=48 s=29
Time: h=6 m=30 s=11
